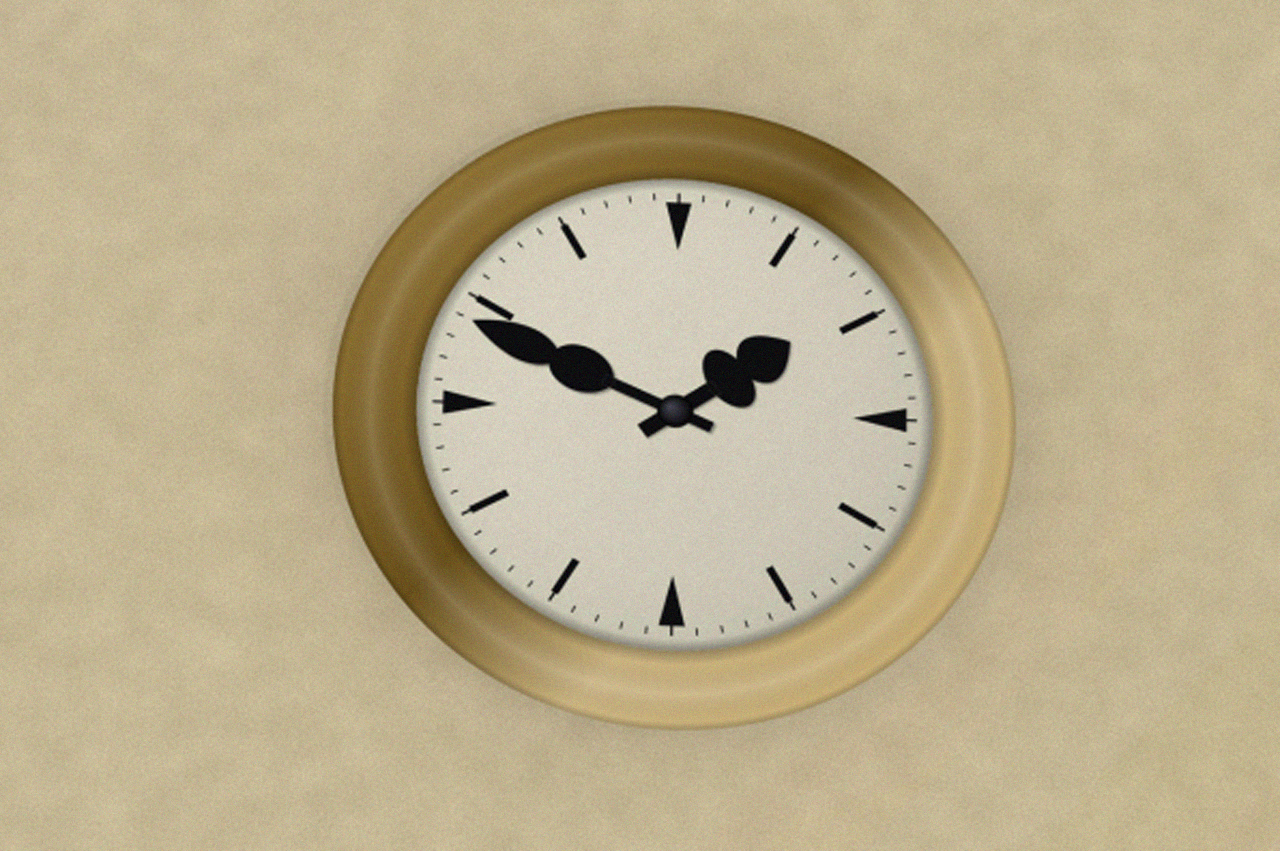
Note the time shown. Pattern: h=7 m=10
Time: h=1 m=49
